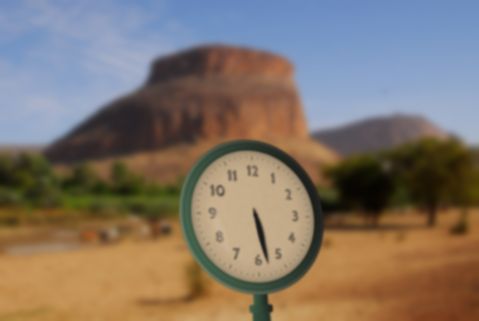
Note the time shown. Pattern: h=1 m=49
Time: h=5 m=28
